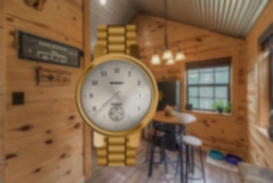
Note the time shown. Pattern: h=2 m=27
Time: h=7 m=38
